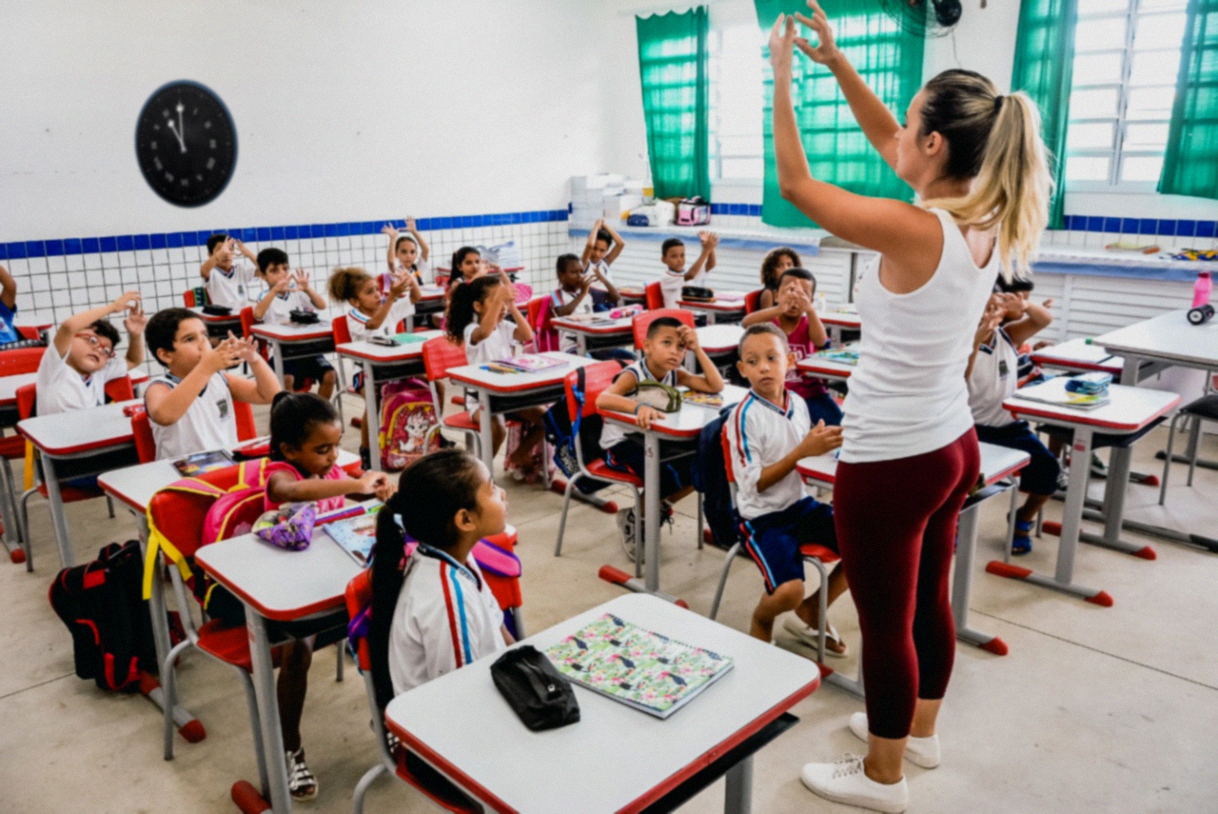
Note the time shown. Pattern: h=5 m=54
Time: h=11 m=0
